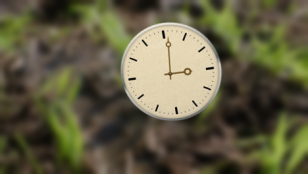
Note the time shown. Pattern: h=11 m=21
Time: h=3 m=1
